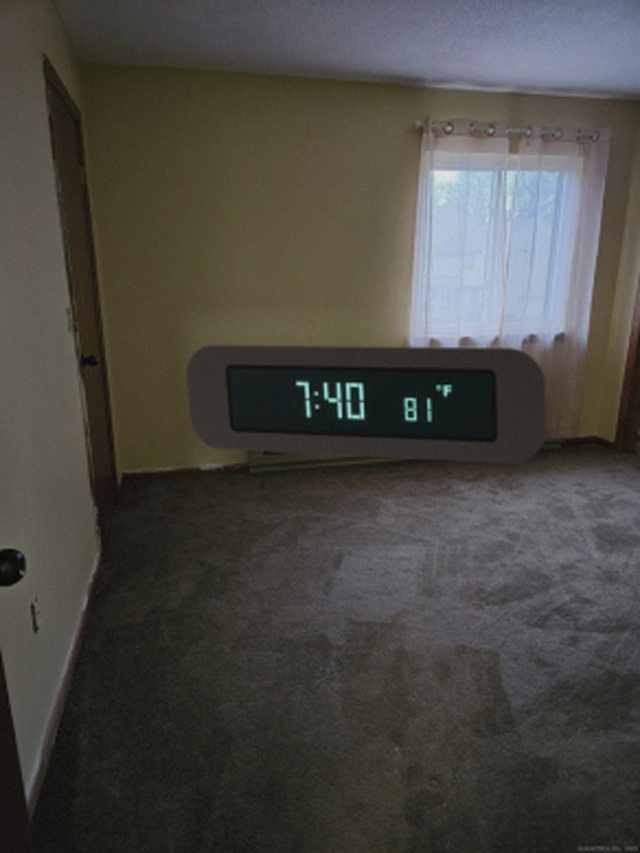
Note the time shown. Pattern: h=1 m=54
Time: h=7 m=40
